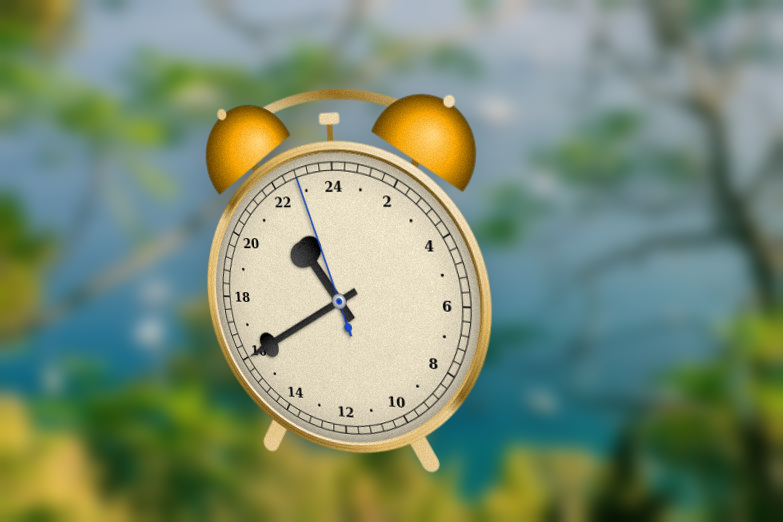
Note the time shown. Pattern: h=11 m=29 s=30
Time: h=21 m=39 s=57
